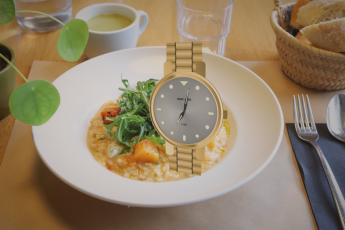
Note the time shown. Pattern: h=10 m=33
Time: h=7 m=2
